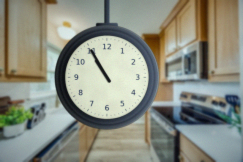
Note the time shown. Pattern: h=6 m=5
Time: h=10 m=55
